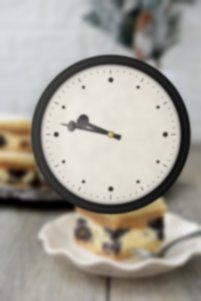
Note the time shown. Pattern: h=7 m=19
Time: h=9 m=47
